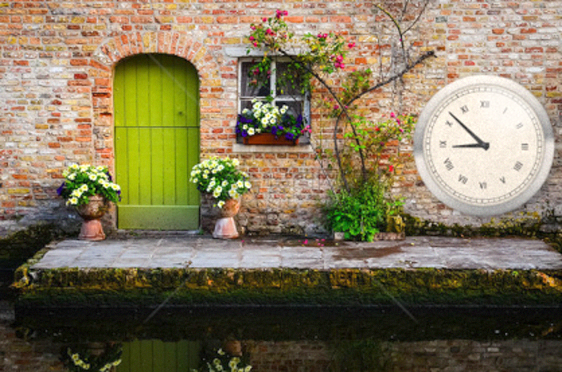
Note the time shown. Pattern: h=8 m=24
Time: h=8 m=52
